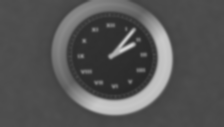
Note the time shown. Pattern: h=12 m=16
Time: h=2 m=7
